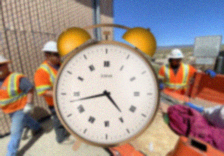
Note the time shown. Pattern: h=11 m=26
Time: h=4 m=43
